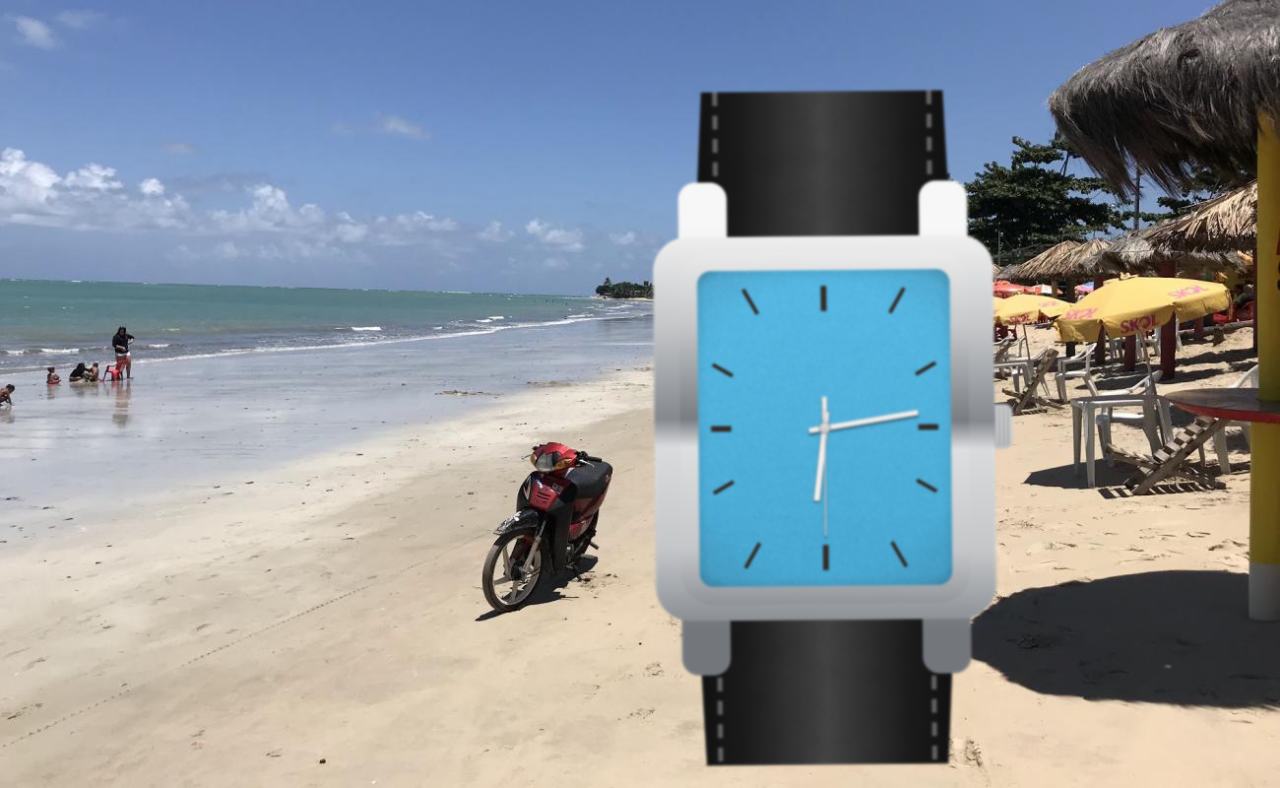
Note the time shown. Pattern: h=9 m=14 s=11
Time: h=6 m=13 s=30
